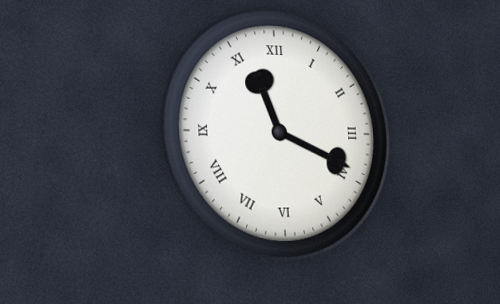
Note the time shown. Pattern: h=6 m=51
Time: h=11 m=19
